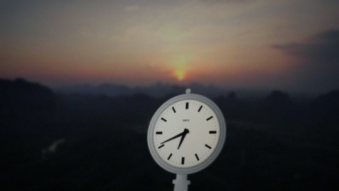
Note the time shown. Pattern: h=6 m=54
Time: h=6 m=41
